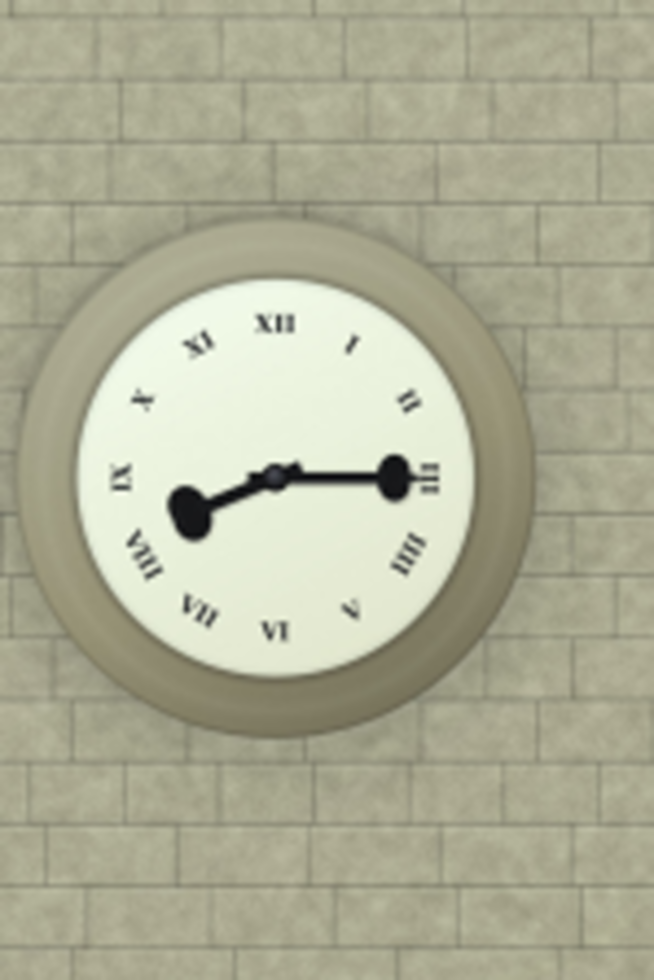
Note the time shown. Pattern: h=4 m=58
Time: h=8 m=15
